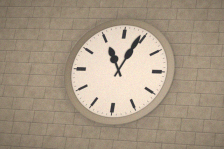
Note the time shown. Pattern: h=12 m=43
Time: h=11 m=4
